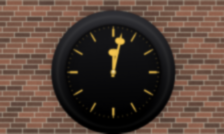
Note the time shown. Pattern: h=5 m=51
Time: h=12 m=2
